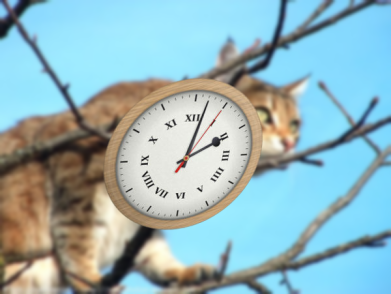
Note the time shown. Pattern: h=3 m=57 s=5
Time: h=2 m=2 s=5
